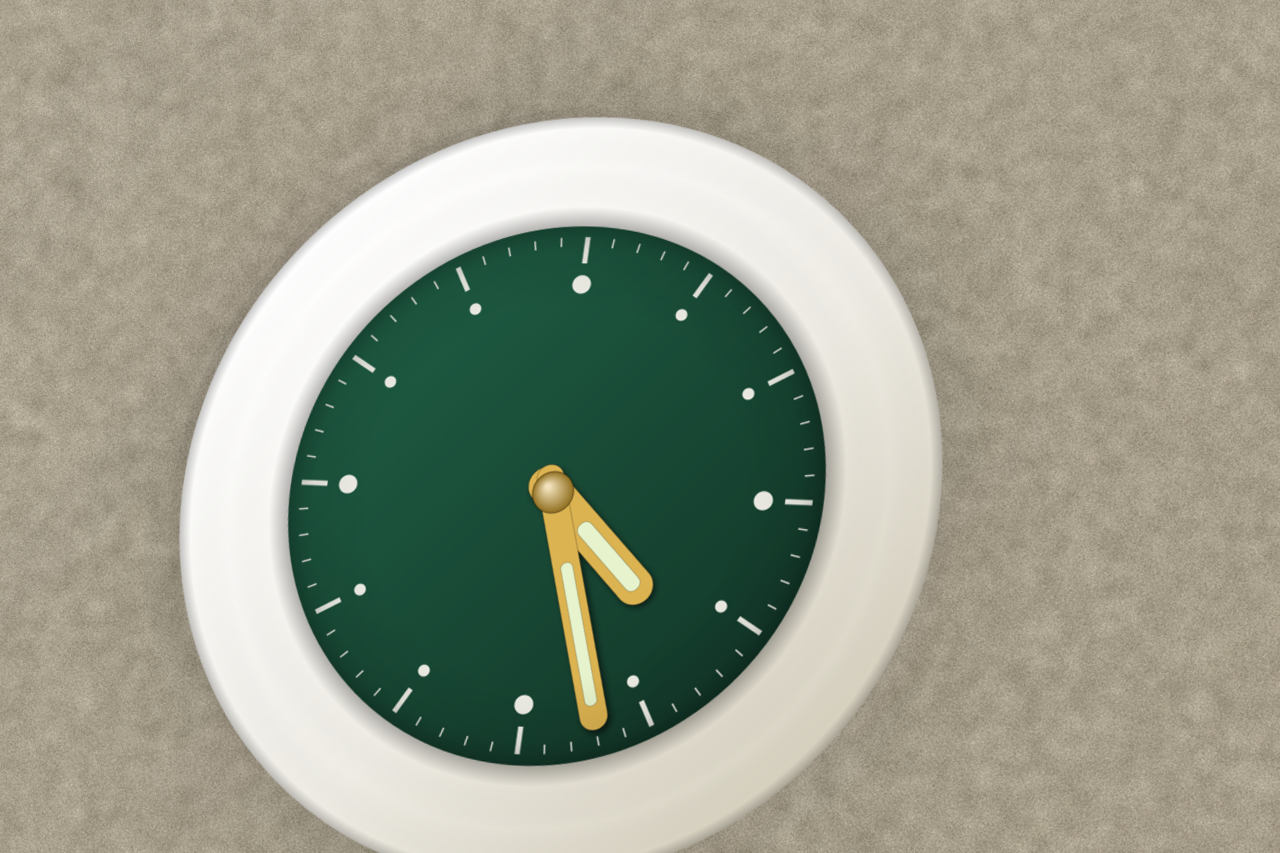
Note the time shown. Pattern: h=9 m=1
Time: h=4 m=27
